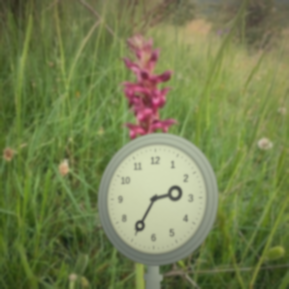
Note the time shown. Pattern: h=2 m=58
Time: h=2 m=35
